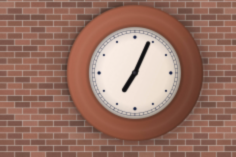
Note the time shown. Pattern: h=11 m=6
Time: h=7 m=4
